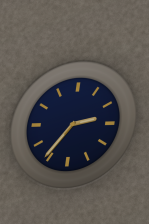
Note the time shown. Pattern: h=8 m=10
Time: h=2 m=36
